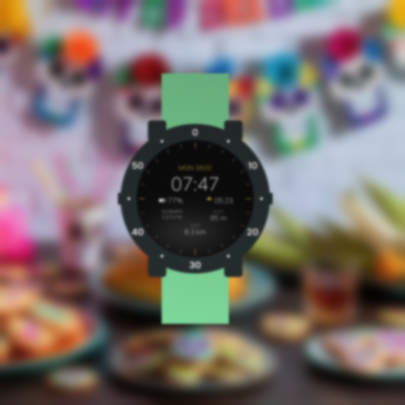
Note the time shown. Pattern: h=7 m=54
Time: h=7 m=47
